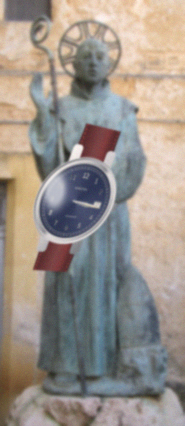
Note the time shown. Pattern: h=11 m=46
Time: h=3 m=16
